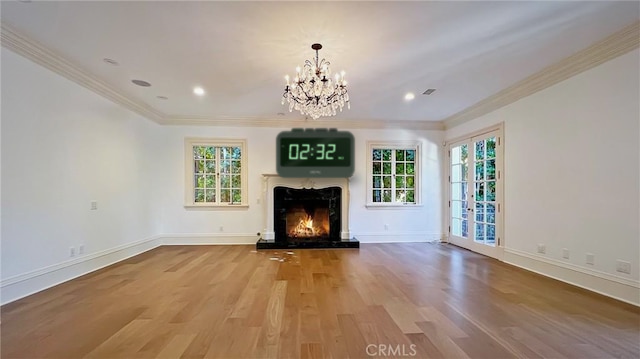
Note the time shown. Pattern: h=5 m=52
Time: h=2 m=32
